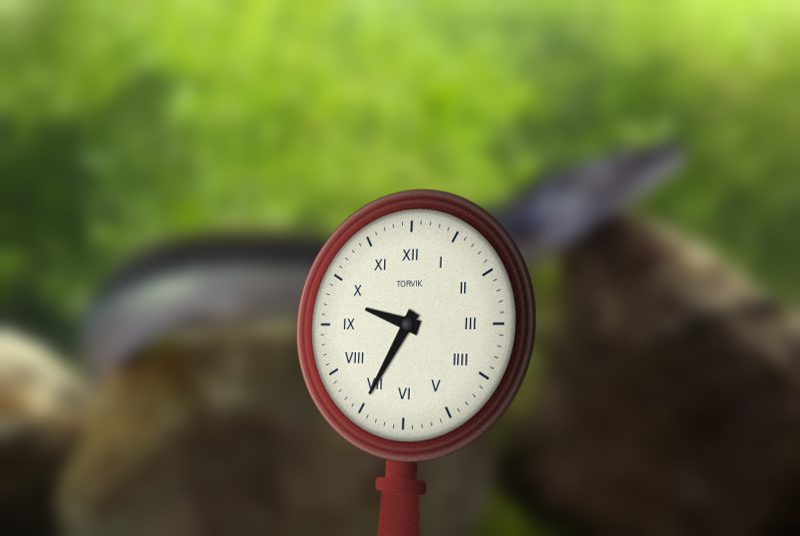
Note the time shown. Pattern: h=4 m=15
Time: h=9 m=35
